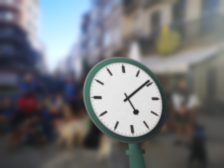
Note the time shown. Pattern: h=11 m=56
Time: h=5 m=9
